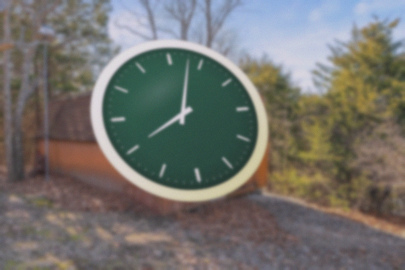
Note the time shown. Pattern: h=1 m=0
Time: h=8 m=3
